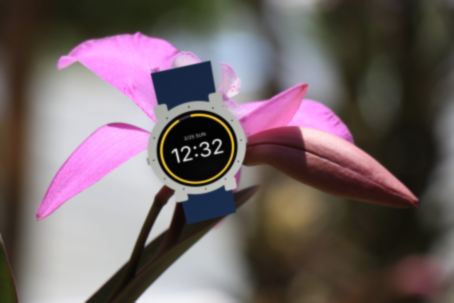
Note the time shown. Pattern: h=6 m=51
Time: h=12 m=32
